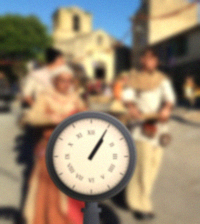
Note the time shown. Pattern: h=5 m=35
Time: h=1 m=5
